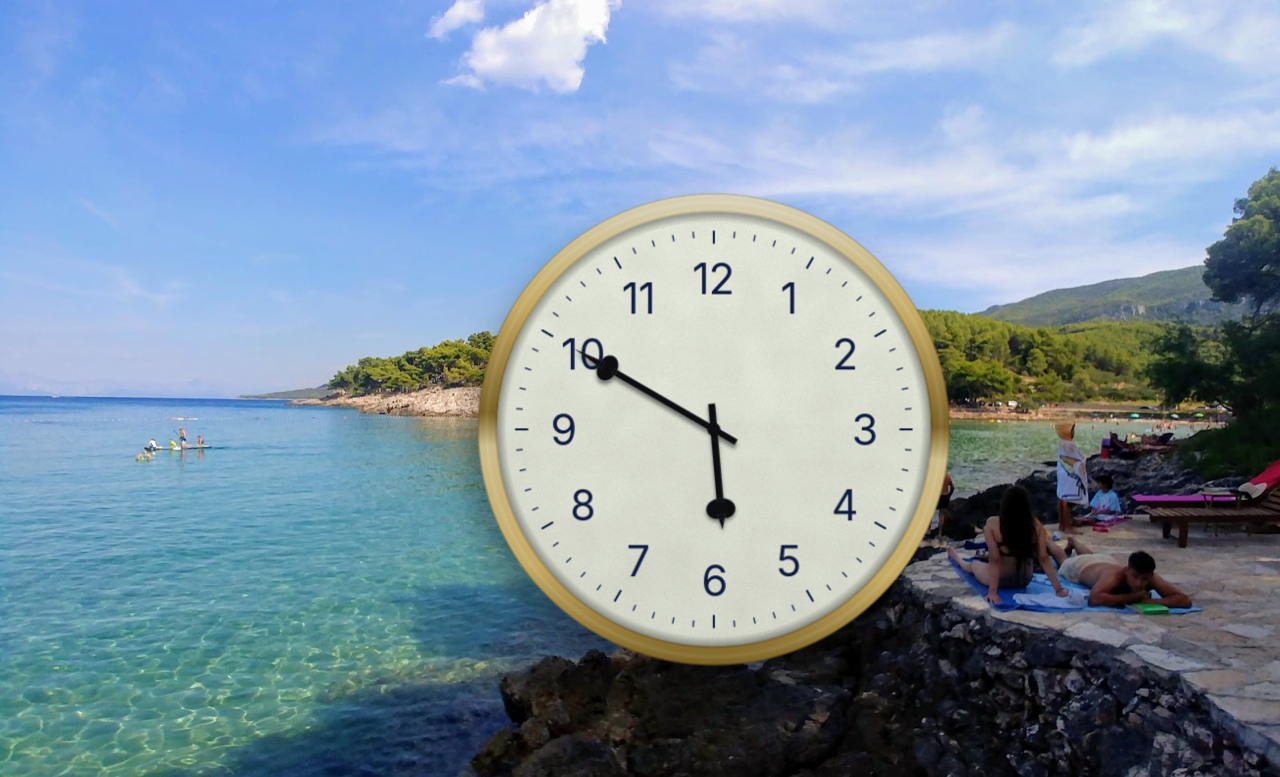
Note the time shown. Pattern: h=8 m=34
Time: h=5 m=50
